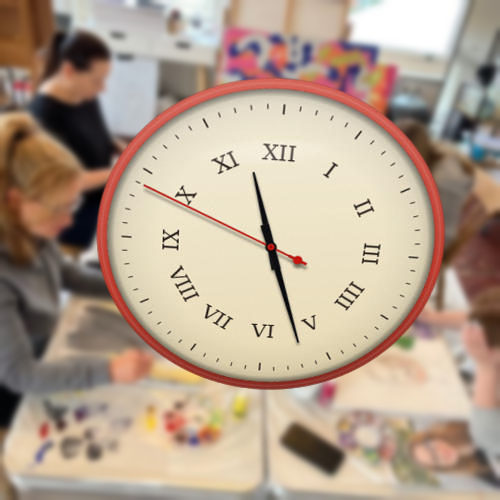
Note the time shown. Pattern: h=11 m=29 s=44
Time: h=11 m=26 s=49
